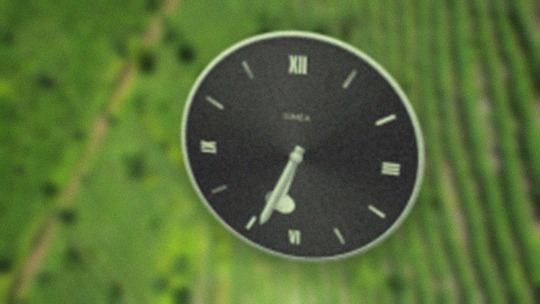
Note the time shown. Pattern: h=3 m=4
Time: h=6 m=34
